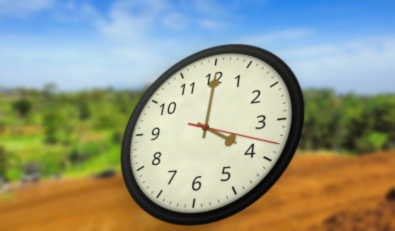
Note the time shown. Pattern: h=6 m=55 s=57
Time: h=4 m=0 s=18
